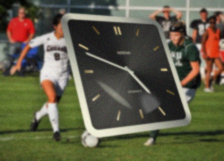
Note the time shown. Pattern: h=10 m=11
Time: h=4 m=49
